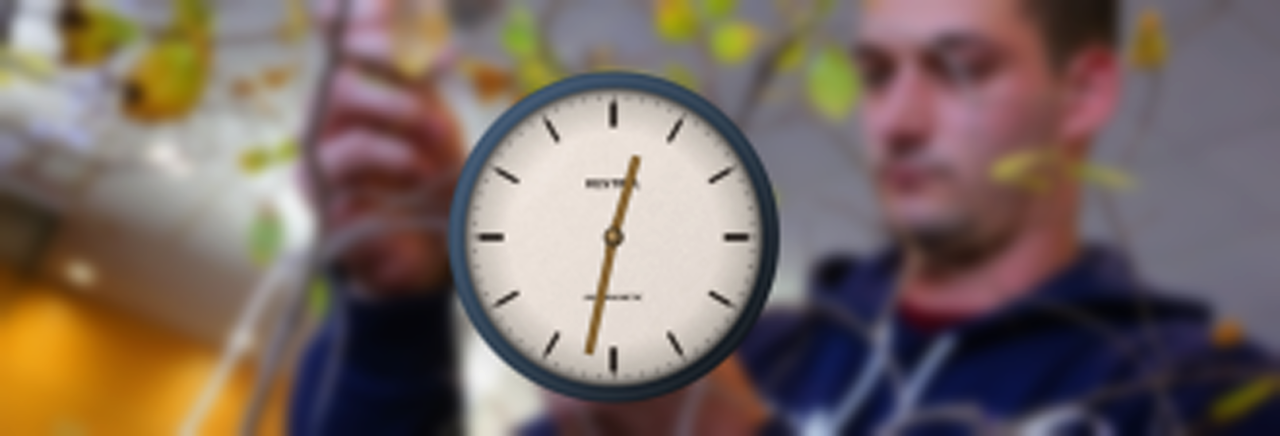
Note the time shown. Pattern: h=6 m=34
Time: h=12 m=32
